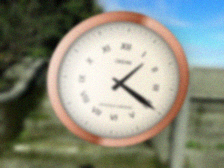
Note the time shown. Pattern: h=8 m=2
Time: h=1 m=20
